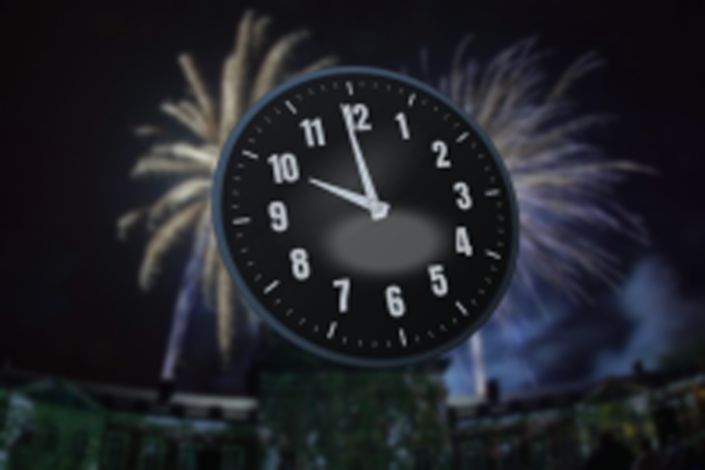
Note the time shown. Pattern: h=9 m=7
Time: h=9 m=59
